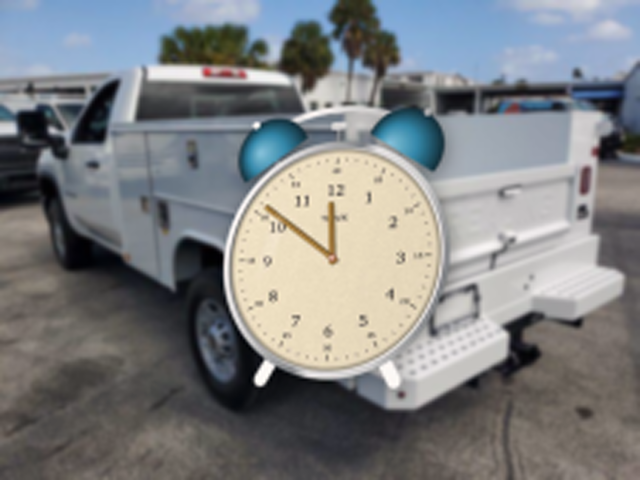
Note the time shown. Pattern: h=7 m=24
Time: h=11 m=51
